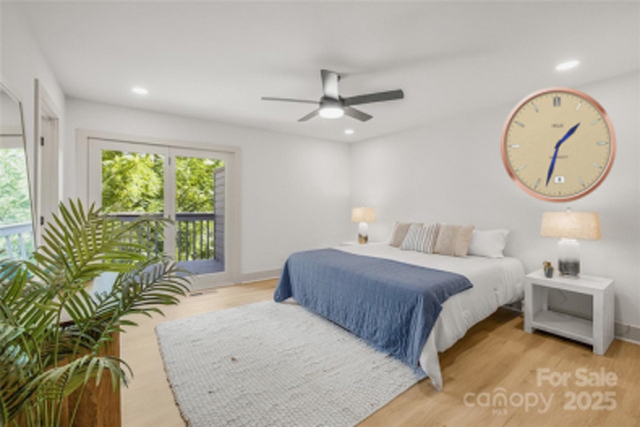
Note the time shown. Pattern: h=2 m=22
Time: h=1 m=33
